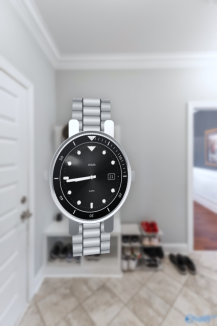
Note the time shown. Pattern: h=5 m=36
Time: h=8 m=44
